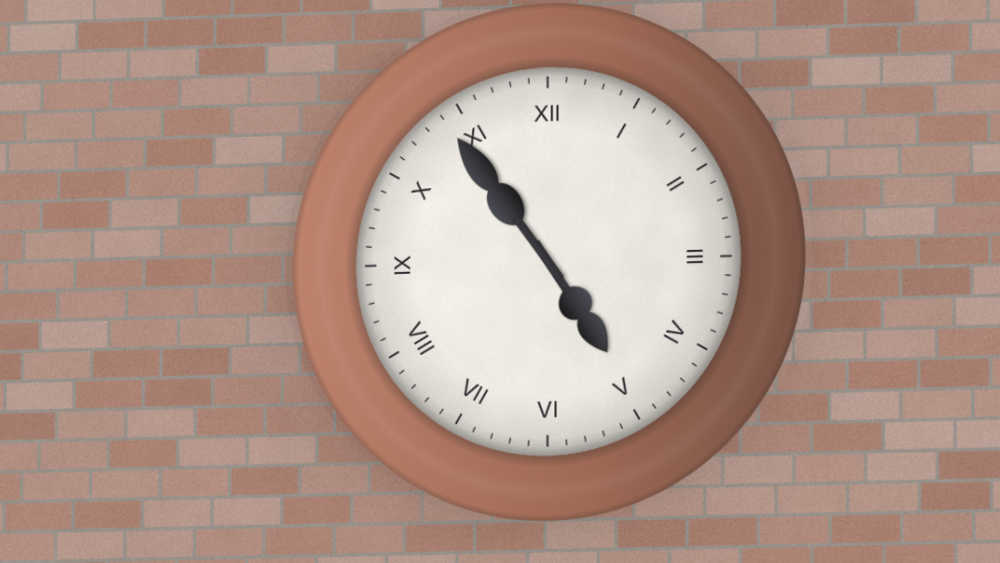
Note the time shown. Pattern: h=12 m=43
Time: h=4 m=54
